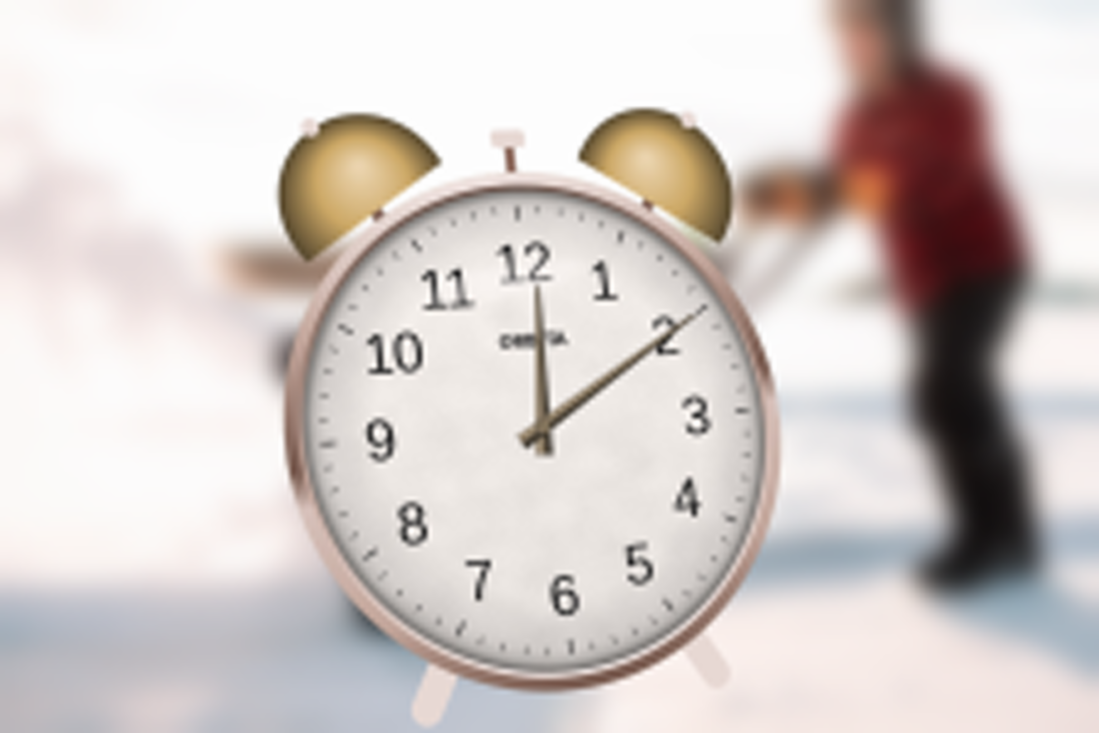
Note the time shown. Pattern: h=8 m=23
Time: h=12 m=10
